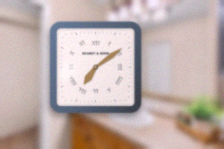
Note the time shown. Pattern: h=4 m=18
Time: h=7 m=9
